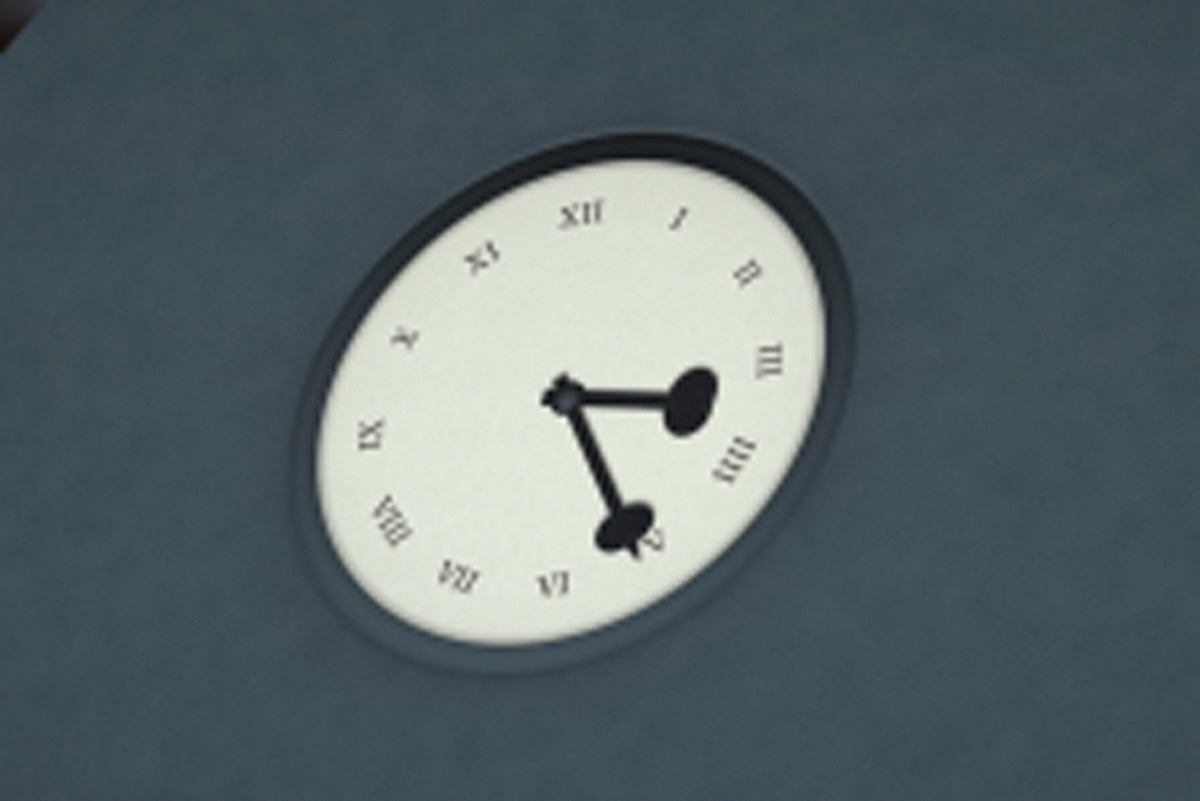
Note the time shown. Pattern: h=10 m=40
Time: h=3 m=26
